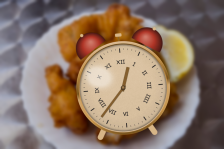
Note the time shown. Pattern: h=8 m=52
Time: h=12 m=37
